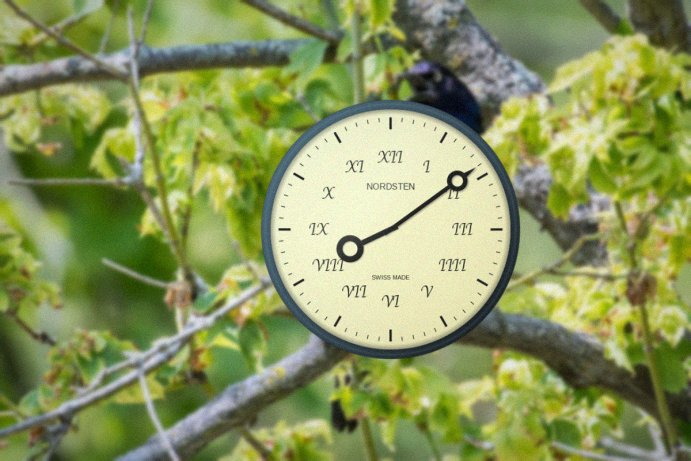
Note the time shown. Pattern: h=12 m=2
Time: h=8 m=9
